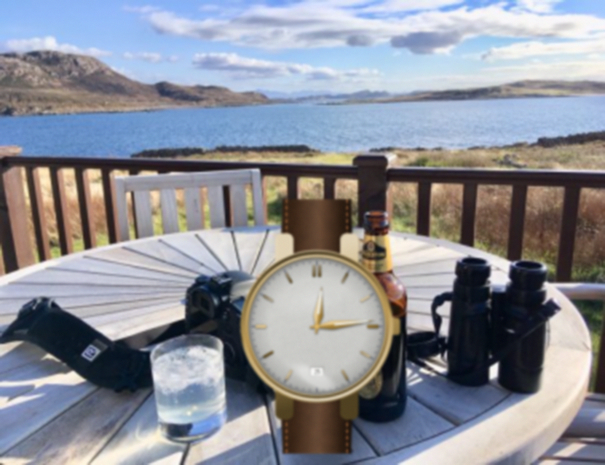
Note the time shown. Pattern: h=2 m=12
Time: h=12 m=14
